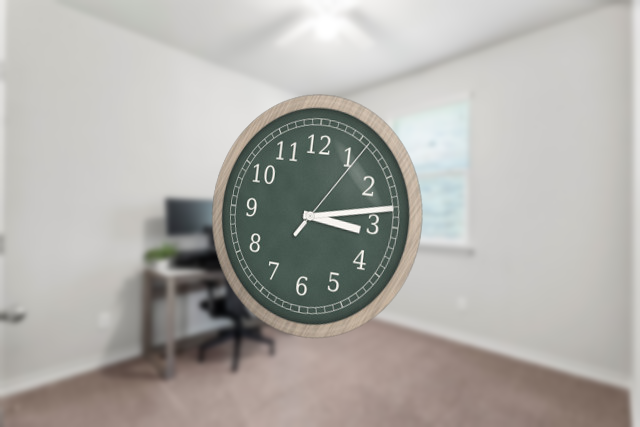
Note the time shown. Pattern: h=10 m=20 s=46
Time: h=3 m=13 s=6
